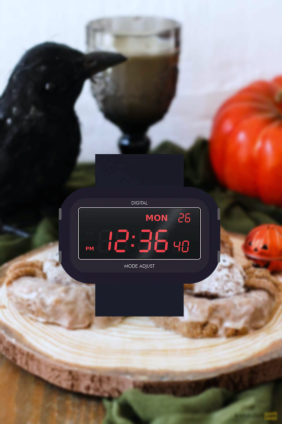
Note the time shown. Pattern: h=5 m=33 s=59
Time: h=12 m=36 s=40
